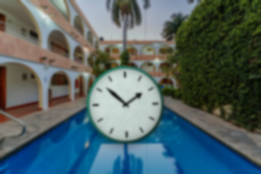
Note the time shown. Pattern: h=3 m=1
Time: h=1 m=52
